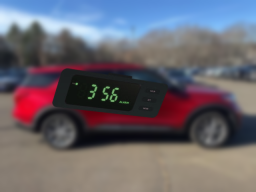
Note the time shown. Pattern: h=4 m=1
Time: h=3 m=56
